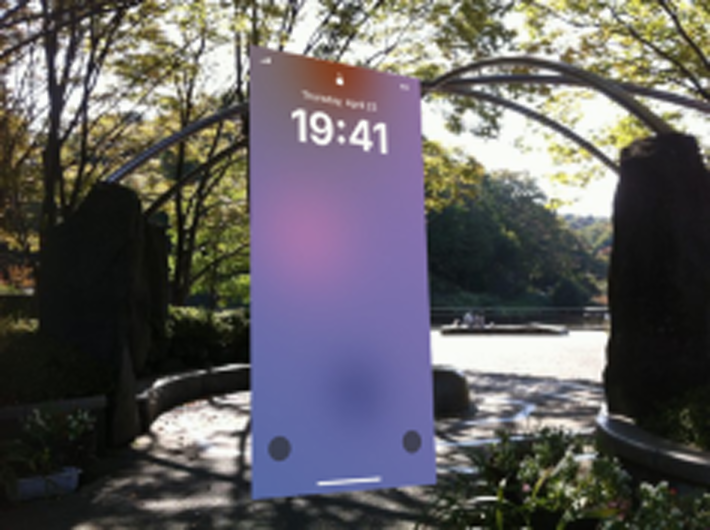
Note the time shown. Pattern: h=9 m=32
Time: h=19 m=41
